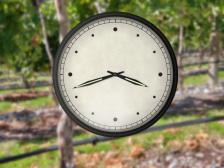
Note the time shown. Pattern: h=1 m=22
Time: h=3 m=42
